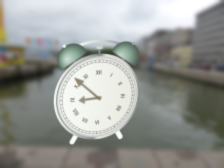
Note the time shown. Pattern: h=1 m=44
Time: h=8 m=52
